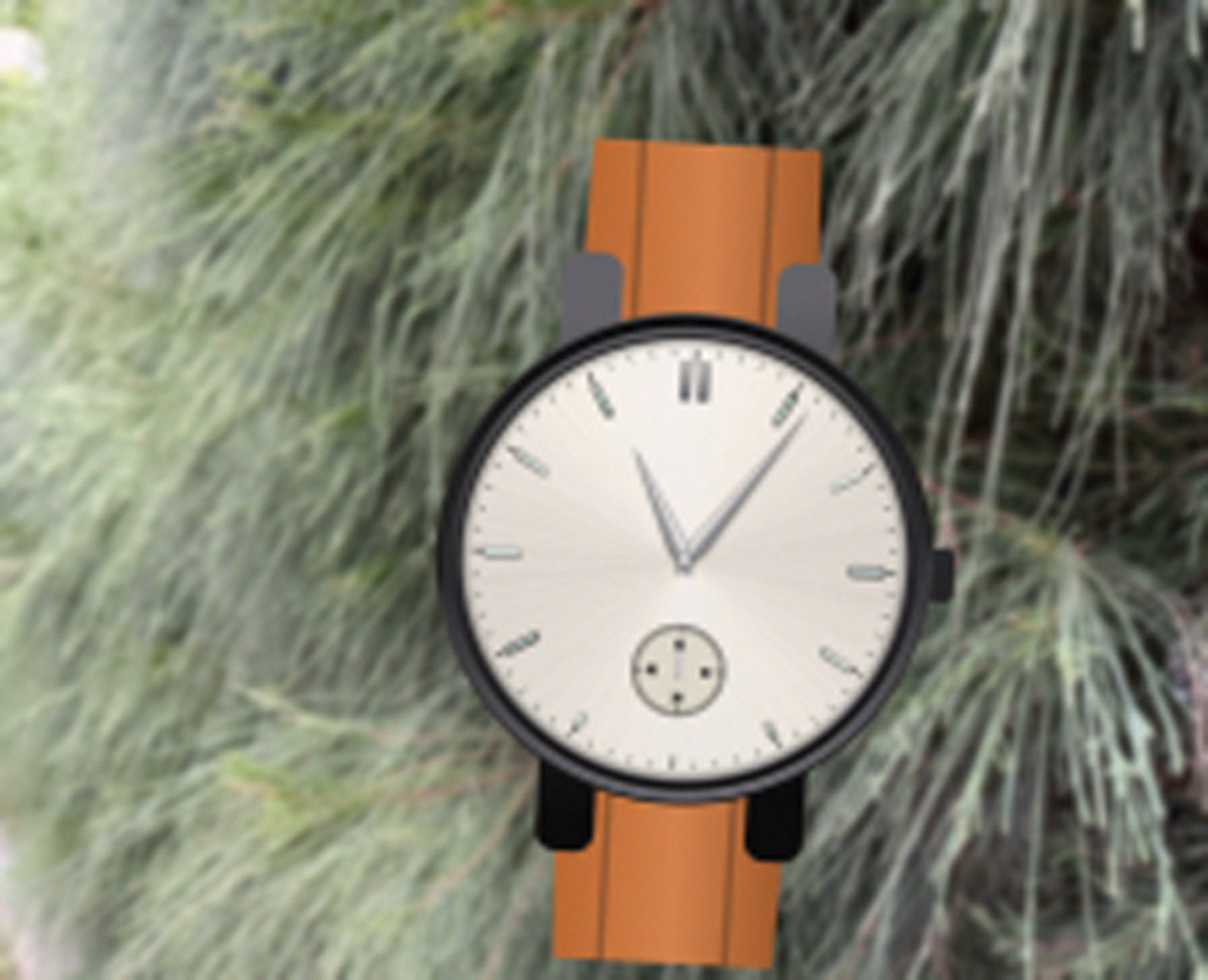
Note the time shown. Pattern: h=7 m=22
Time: h=11 m=6
